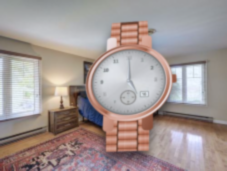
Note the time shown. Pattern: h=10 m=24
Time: h=5 m=0
